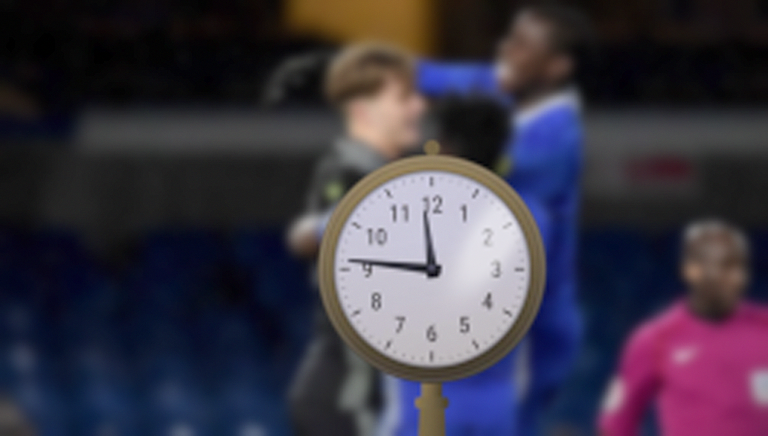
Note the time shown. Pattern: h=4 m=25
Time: h=11 m=46
